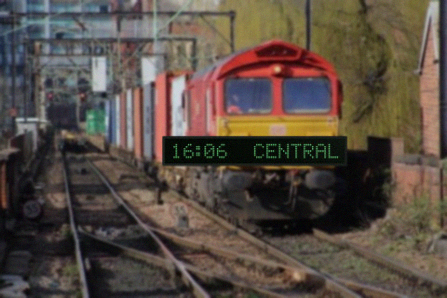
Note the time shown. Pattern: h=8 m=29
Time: h=16 m=6
